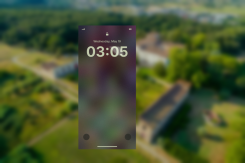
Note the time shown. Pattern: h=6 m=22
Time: h=3 m=5
